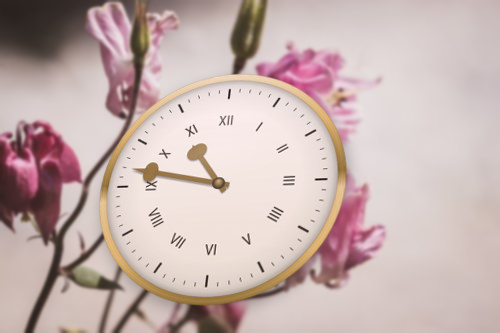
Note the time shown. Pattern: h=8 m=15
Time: h=10 m=47
